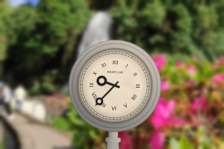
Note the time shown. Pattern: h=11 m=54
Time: h=9 m=37
